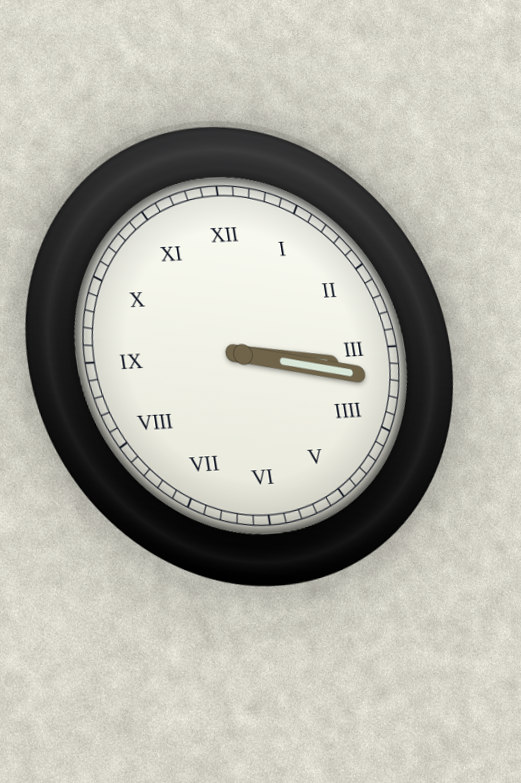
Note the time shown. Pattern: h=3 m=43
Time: h=3 m=17
